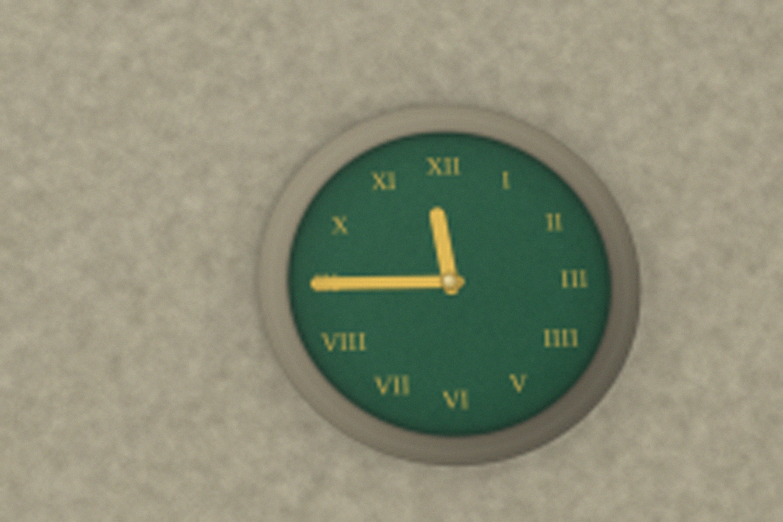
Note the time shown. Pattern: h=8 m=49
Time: h=11 m=45
